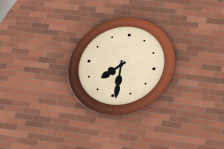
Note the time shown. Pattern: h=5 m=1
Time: h=7 m=29
